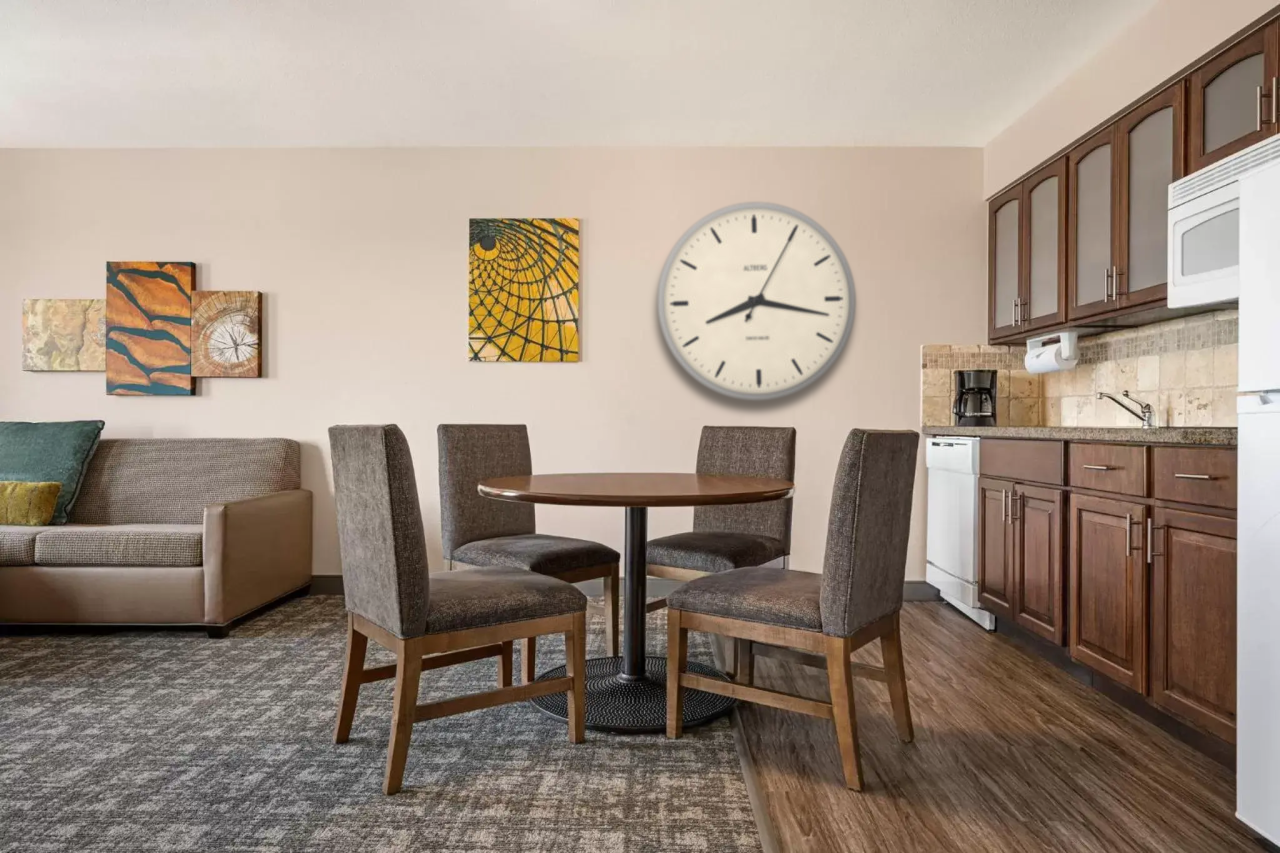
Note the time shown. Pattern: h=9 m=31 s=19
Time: h=8 m=17 s=5
